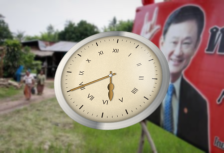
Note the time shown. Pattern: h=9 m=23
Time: h=5 m=40
